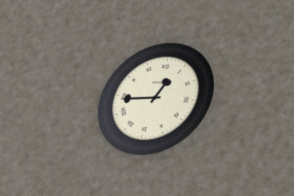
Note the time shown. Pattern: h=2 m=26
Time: h=12 m=44
